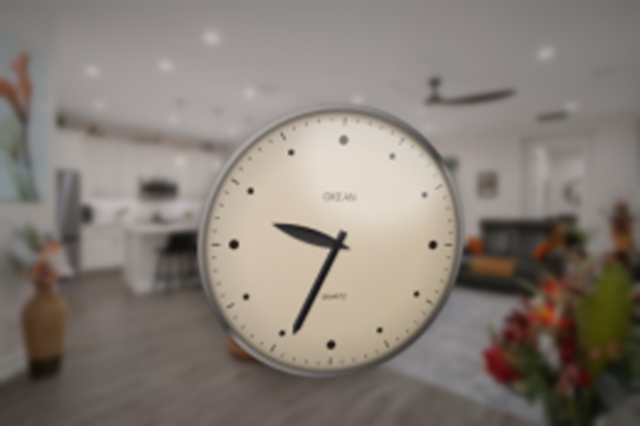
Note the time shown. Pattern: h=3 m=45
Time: h=9 m=34
